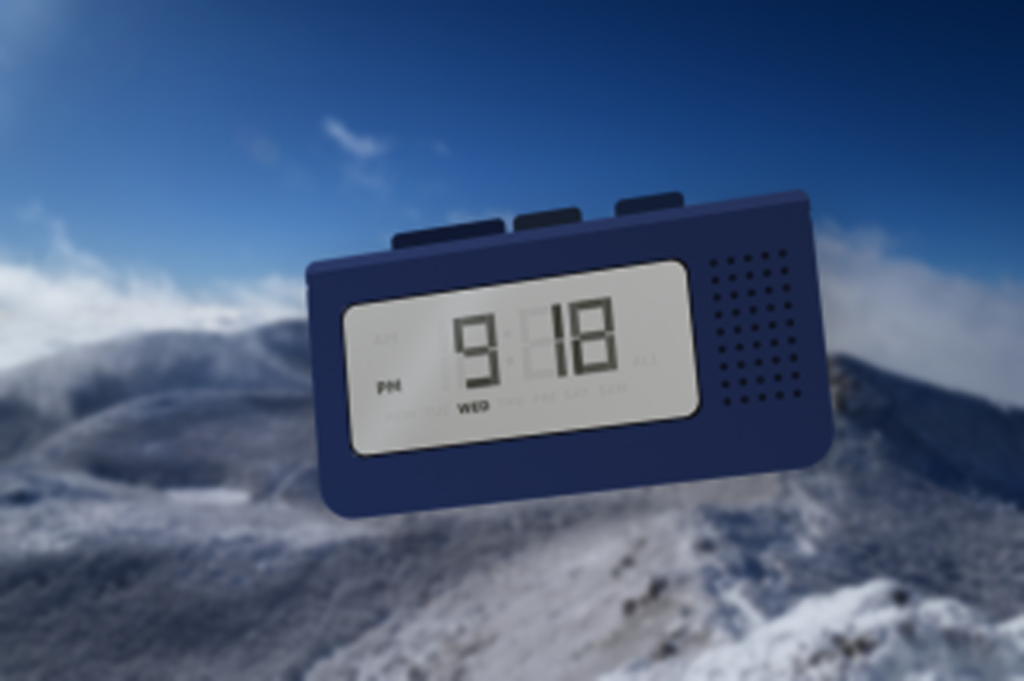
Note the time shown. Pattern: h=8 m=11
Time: h=9 m=18
